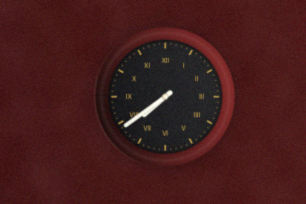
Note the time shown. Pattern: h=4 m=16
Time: h=7 m=39
